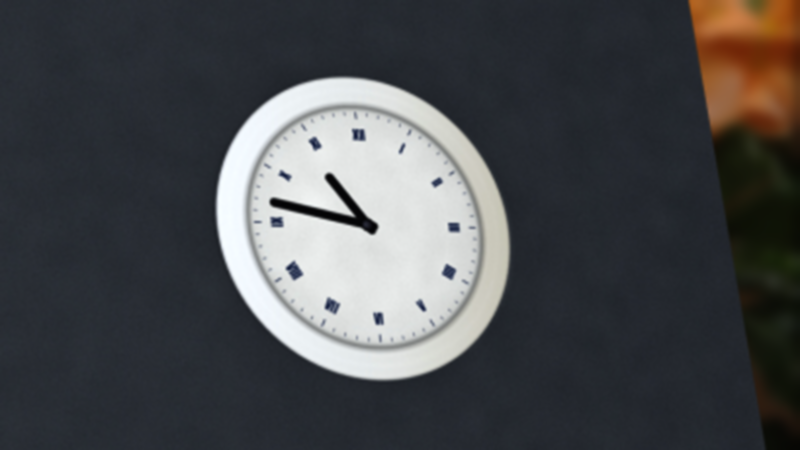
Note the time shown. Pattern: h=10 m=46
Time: h=10 m=47
